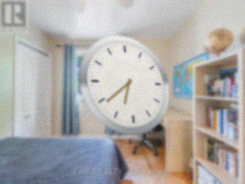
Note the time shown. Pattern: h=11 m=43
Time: h=6 m=39
